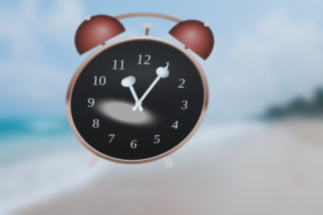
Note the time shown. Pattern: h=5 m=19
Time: h=11 m=5
